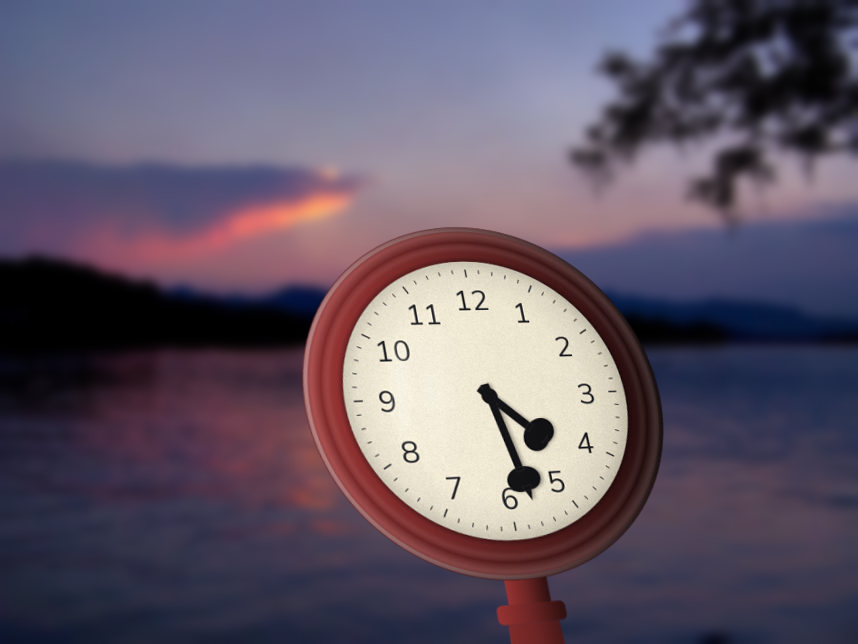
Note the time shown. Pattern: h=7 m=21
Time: h=4 m=28
